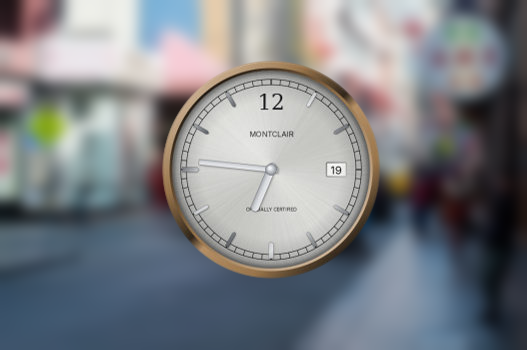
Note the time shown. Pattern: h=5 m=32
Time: h=6 m=46
